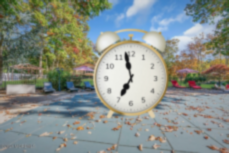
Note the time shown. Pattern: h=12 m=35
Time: h=6 m=58
